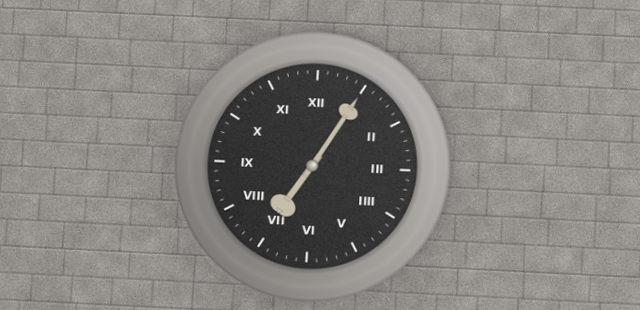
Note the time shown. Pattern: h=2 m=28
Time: h=7 m=5
